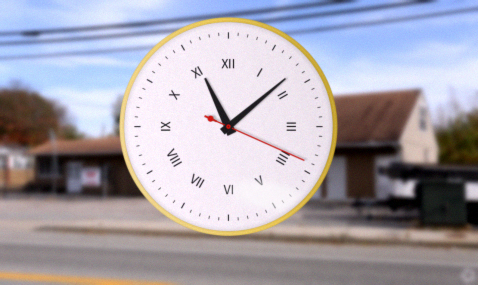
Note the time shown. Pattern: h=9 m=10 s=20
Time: h=11 m=8 s=19
